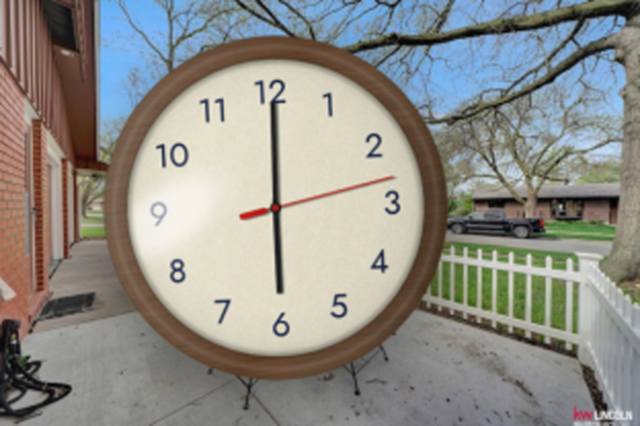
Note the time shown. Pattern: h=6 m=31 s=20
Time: h=6 m=0 s=13
